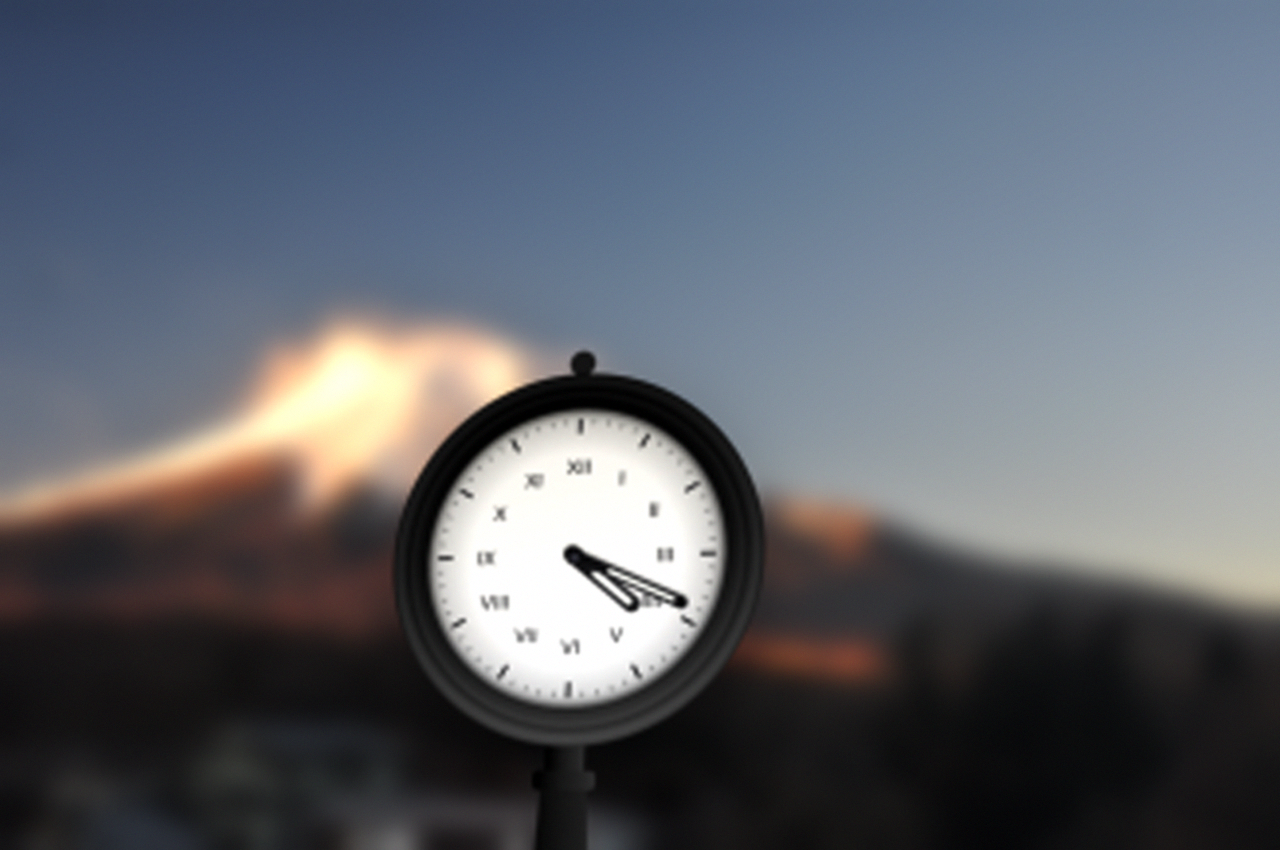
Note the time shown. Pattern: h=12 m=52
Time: h=4 m=19
